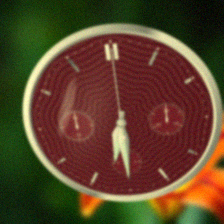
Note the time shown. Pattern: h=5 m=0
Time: h=6 m=30
